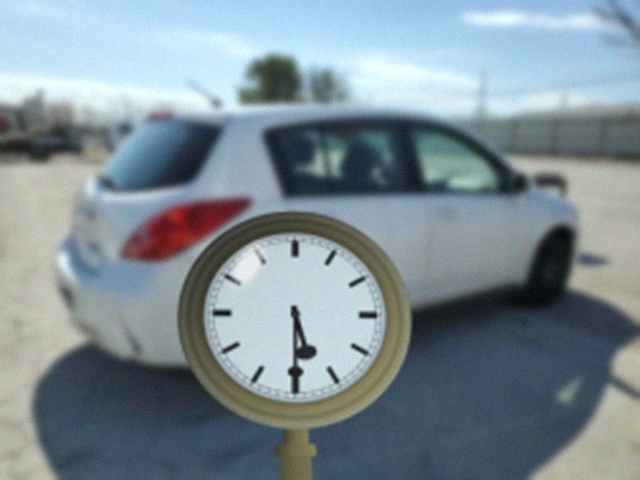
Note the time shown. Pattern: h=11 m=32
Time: h=5 m=30
